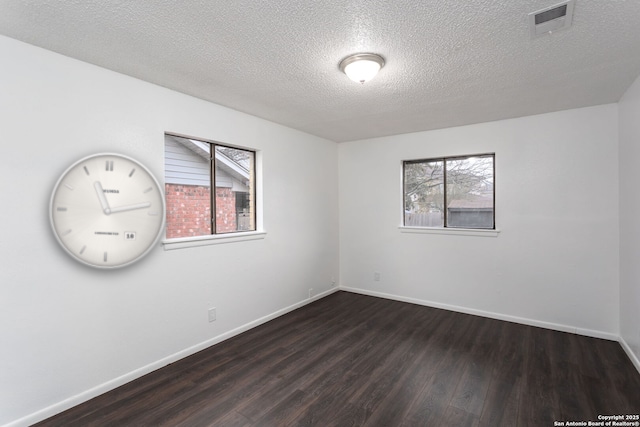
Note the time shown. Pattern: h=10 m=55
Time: h=11 m=13
